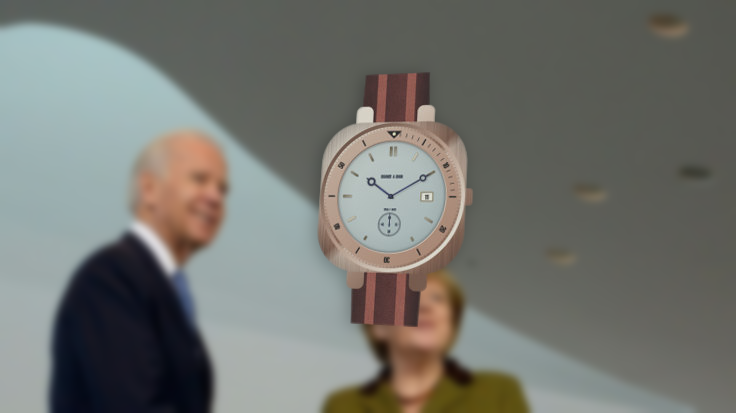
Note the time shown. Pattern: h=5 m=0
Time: h=10 m=10
